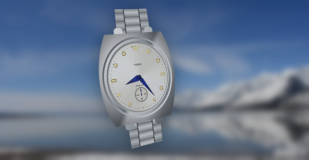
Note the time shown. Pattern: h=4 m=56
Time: h=8 m=24
